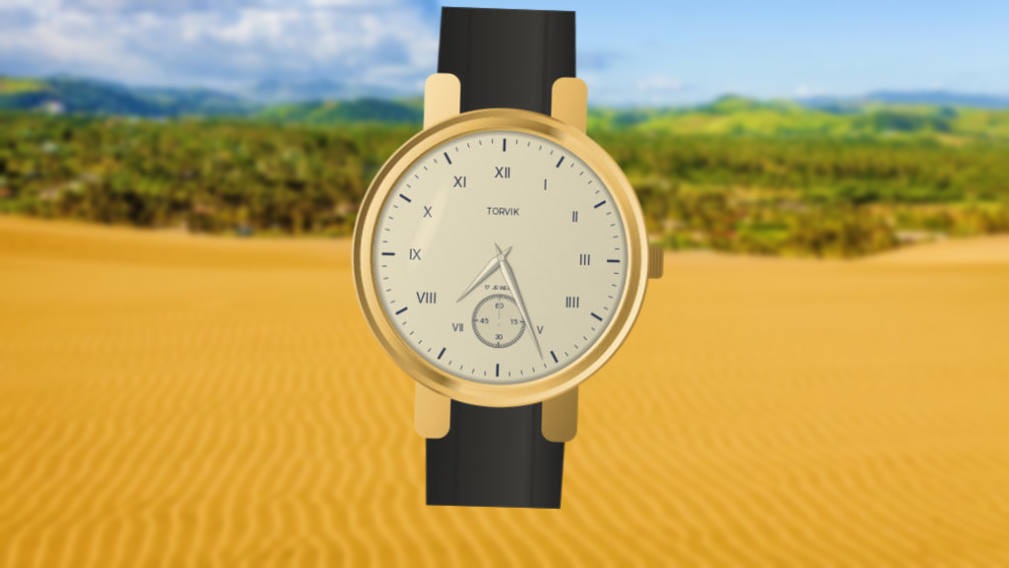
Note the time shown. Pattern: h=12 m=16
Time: h=7 m=26
